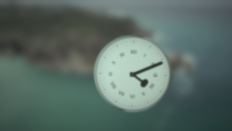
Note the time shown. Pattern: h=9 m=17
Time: h=4 m=11
